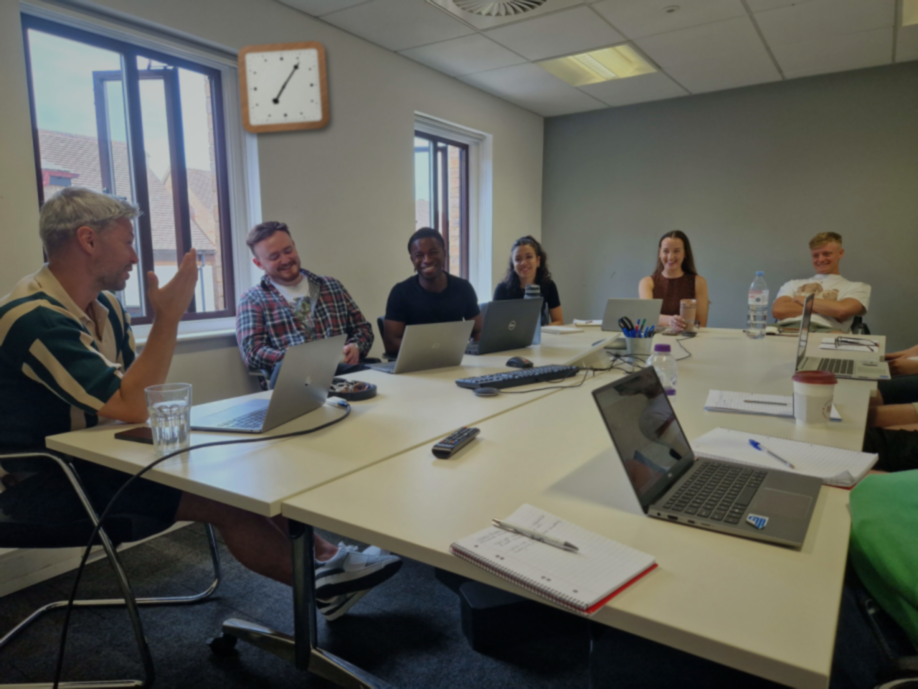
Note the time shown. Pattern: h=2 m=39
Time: h=7 m=6
